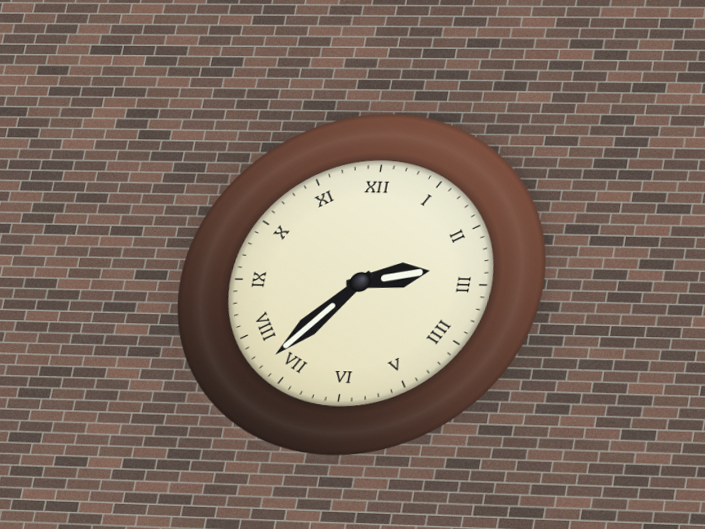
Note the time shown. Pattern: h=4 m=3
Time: h=2 m=37
